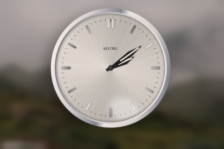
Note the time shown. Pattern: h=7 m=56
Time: h=2 m=9
